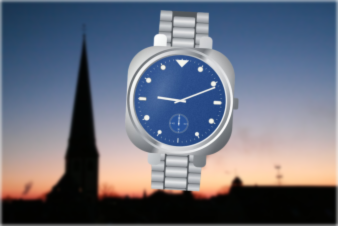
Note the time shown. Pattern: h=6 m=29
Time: h=9 m=11
